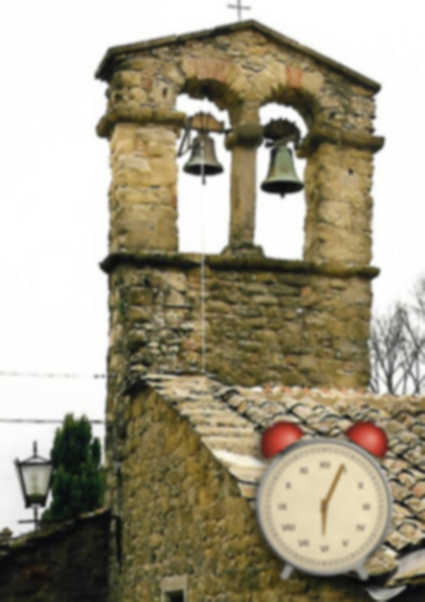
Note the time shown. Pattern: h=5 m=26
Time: h=6 m=4
